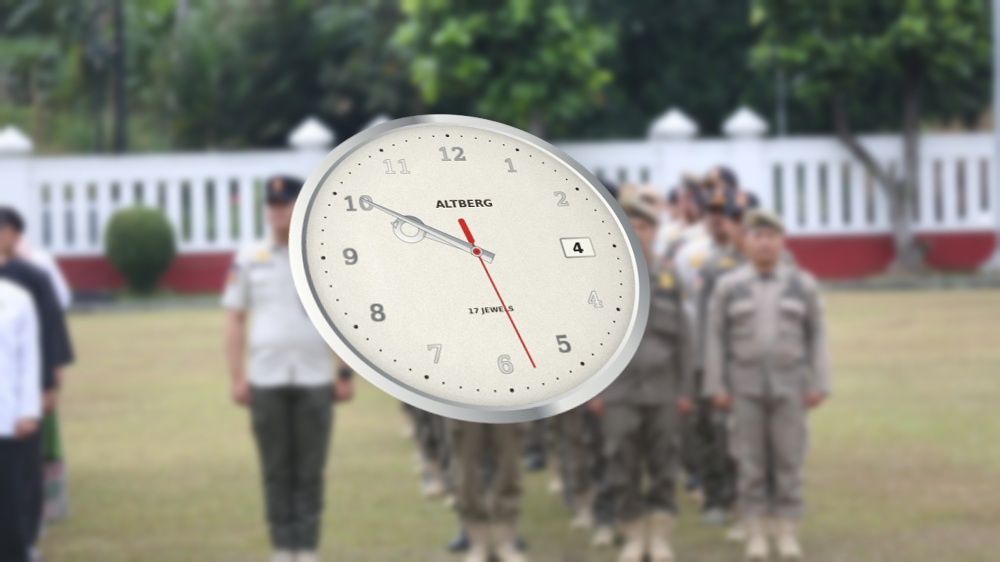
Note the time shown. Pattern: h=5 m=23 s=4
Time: h=9 m=50 s=28
